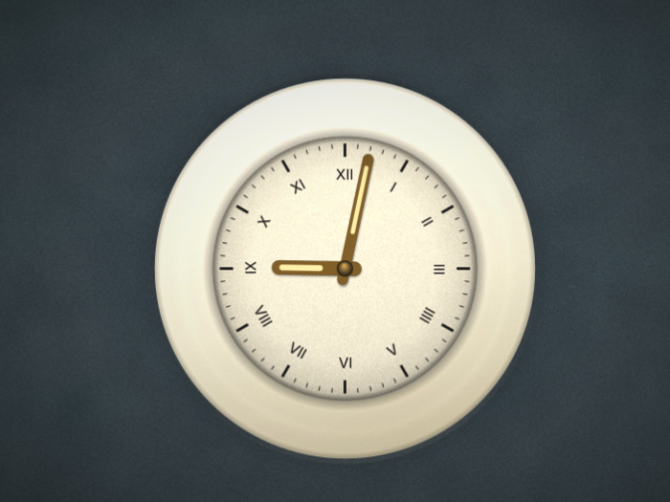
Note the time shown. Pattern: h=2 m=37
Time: h=9 m=2
